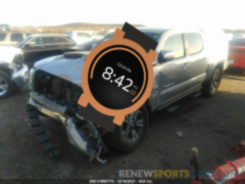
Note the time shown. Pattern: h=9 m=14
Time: h=8 m=42
